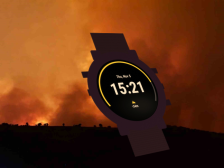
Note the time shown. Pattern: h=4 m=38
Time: h=15 m=21
